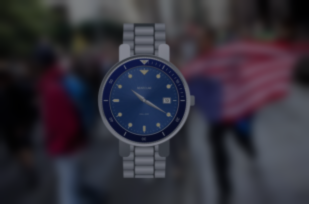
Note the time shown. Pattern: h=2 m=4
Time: h=10 m=20
